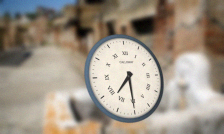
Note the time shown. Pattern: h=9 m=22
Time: h=7 m=30
